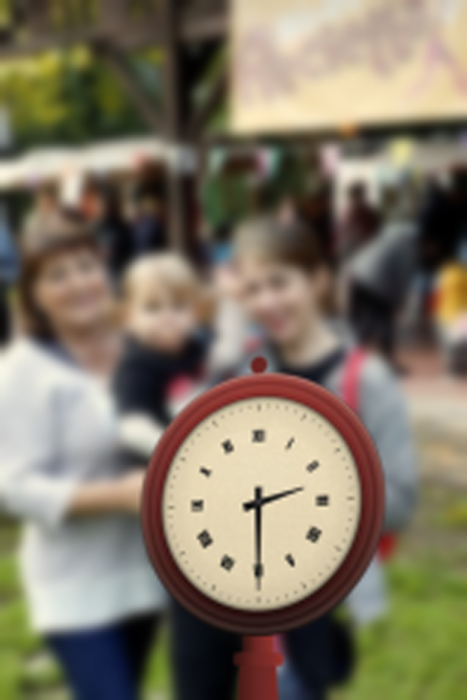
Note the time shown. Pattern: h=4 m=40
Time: h=2 m=30
